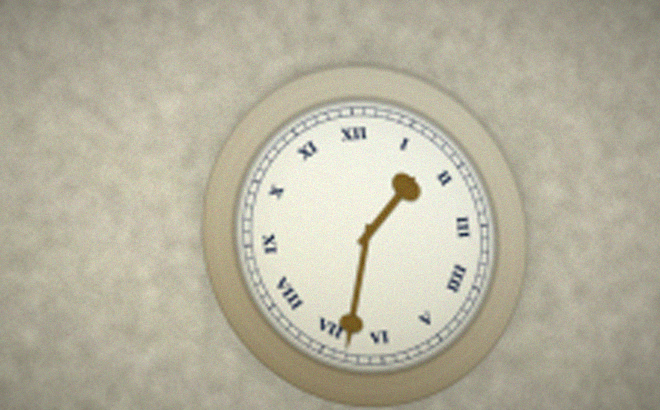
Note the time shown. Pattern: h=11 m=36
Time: h=1 m=33
